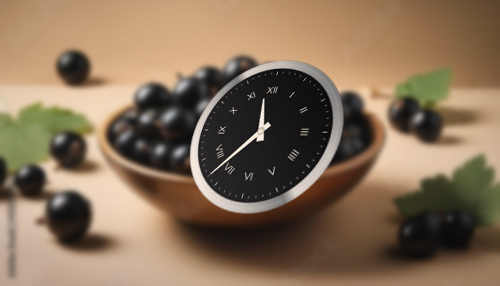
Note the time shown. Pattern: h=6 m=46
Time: h=11 m=37
